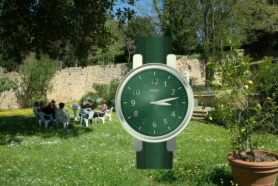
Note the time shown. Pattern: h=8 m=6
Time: h=3 m=13
